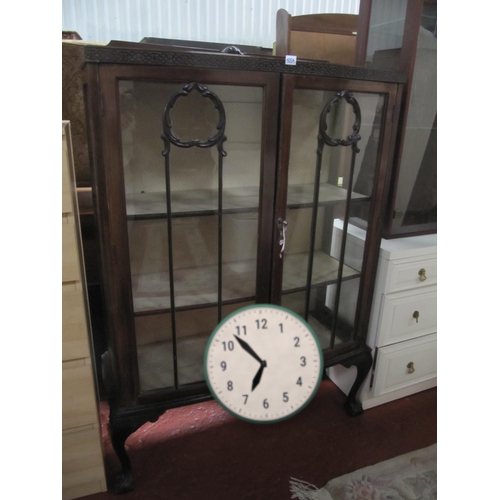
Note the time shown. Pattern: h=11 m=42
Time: h=6 m=53
